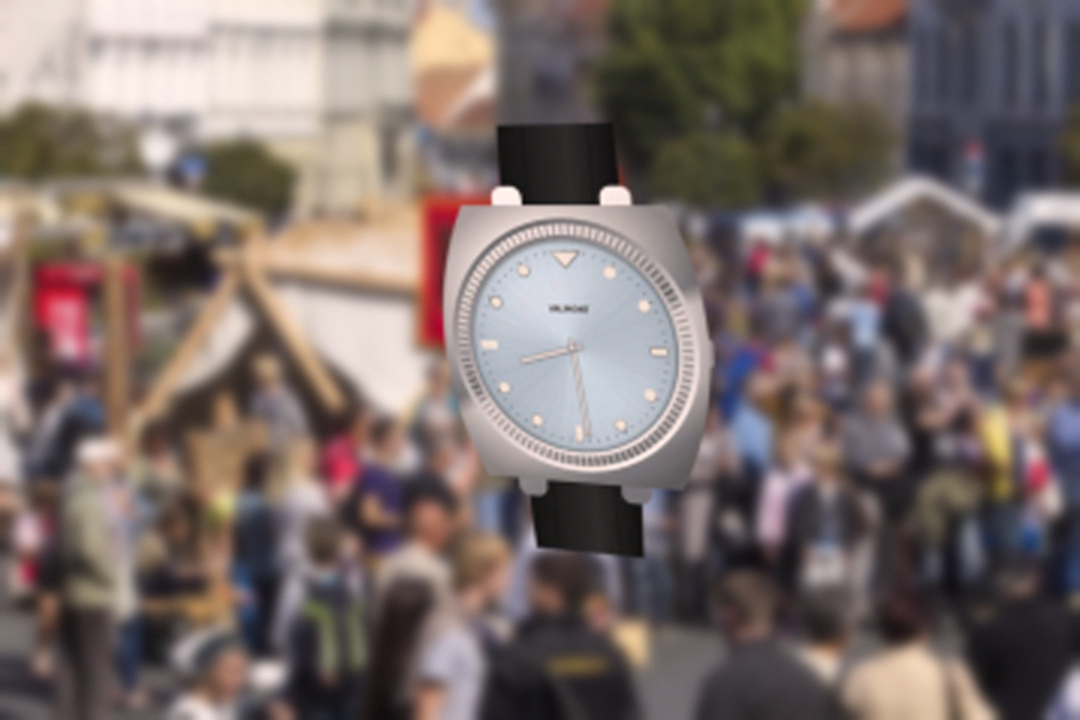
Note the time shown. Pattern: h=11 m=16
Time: h=8 m=29
